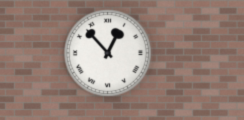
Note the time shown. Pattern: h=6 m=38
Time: h=12 m=53
